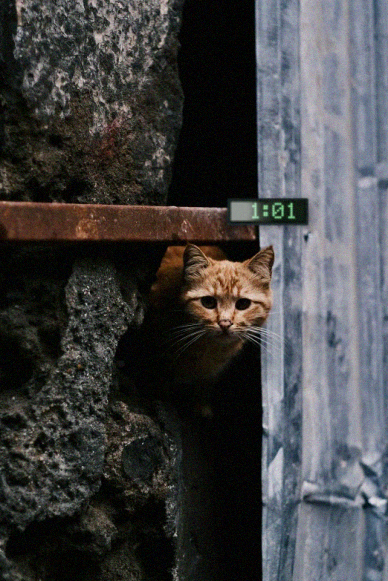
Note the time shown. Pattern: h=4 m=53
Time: h=1 m=1
